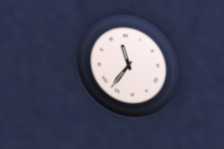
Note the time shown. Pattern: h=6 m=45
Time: h=11 m=37
